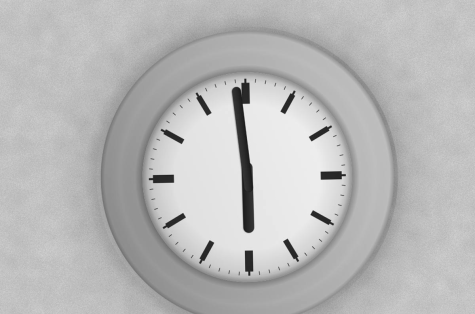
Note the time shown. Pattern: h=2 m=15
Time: h=5 m=59
